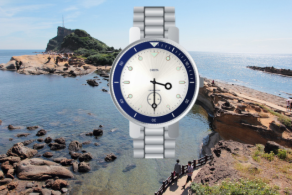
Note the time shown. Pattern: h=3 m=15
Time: h=3 m=30
